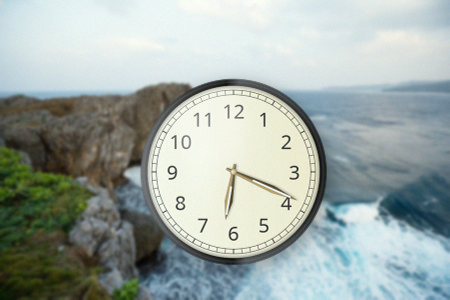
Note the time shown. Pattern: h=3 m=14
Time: h=6 m=19
